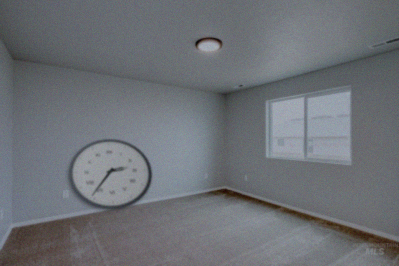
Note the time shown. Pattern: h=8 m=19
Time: h=2 m=36
